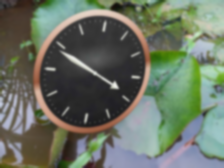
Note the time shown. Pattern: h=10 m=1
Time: h=3 m=49
